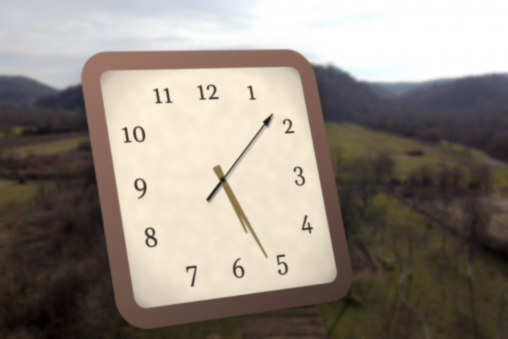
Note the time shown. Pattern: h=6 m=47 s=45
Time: h=5 m=26 s=8
